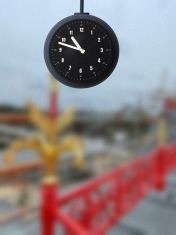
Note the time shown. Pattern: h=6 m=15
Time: h=10 m=48
